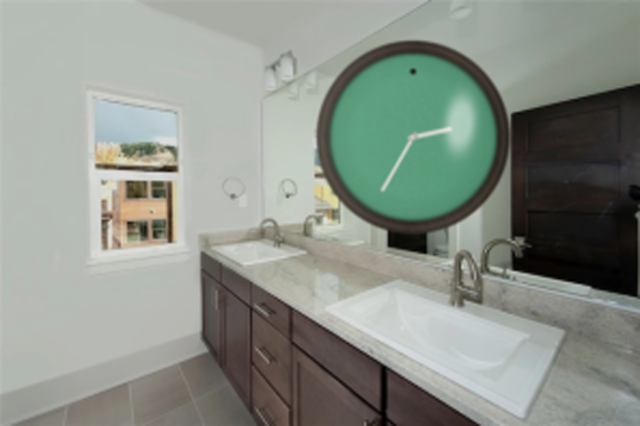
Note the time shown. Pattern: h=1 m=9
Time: h=2 m=35
